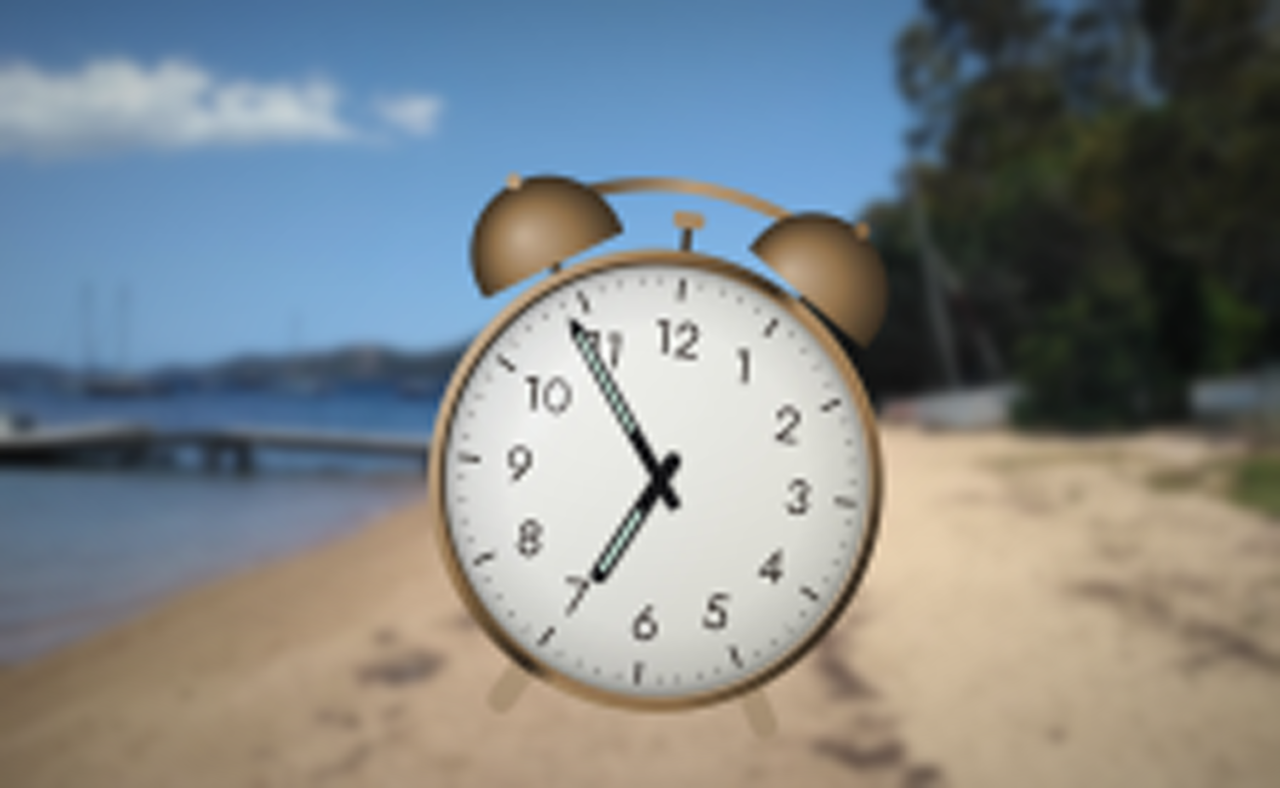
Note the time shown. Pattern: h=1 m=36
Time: h=6 m=54
